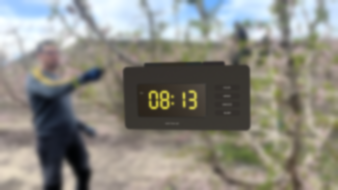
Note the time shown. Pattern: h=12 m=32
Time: h=8 m=13
